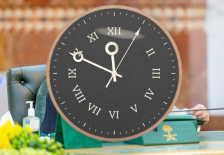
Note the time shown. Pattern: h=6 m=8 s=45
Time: h=11 m=49 s=5
